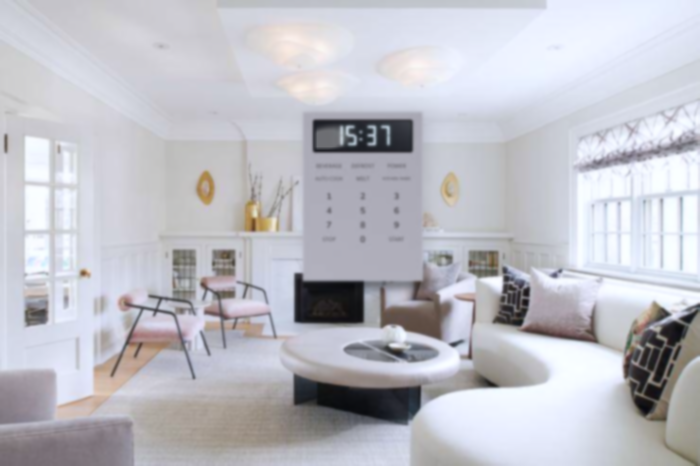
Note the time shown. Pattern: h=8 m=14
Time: h=15 m=37
